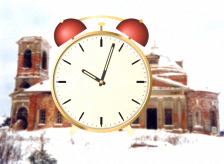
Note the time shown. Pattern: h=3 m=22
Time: h=10 m=3
